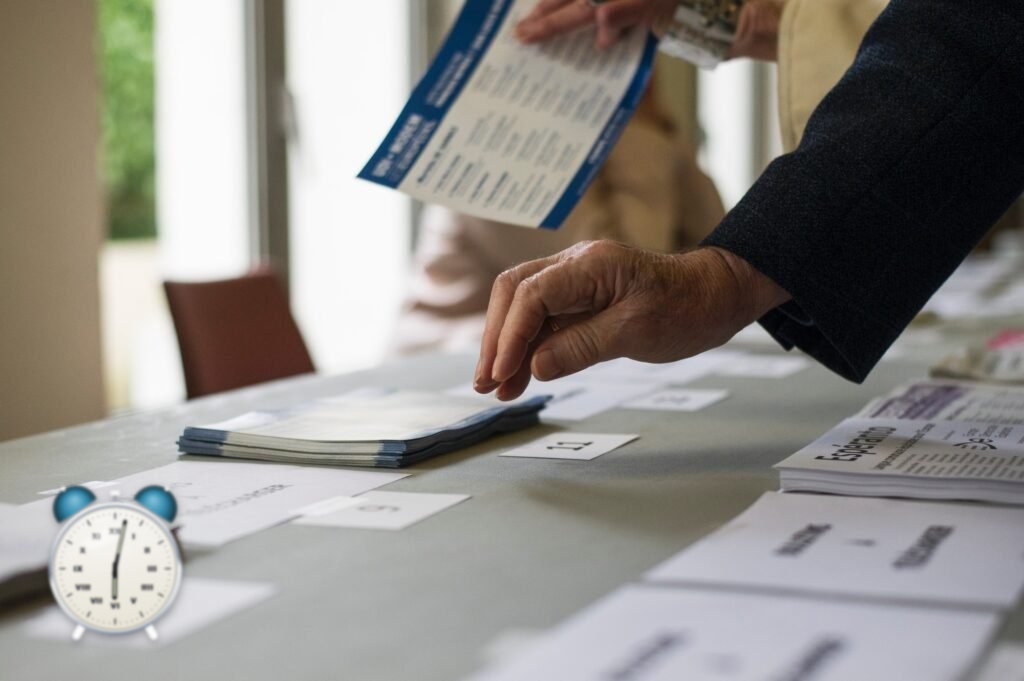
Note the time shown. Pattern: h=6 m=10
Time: h=6 m=2
